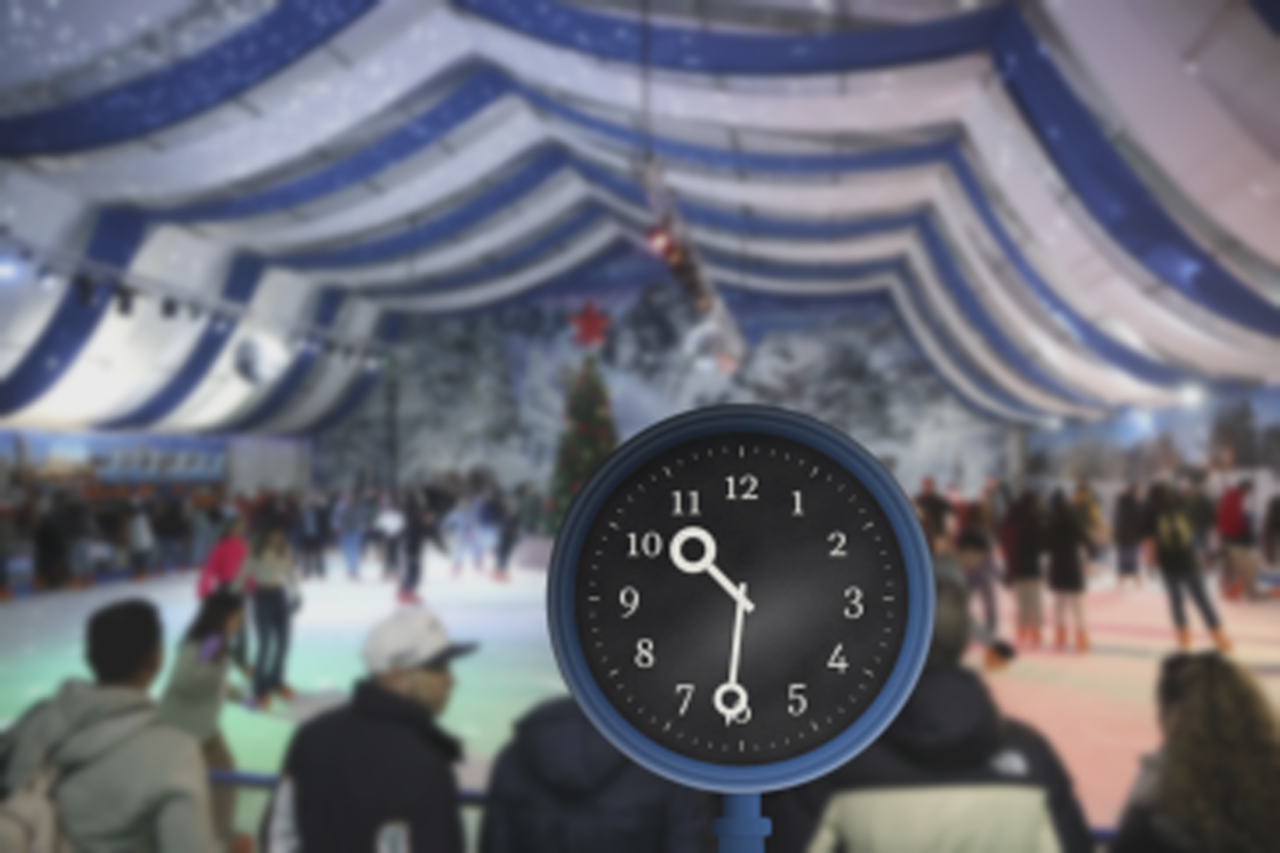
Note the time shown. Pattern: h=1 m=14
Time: h=10 m=31
